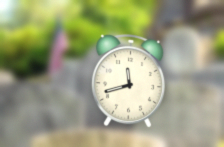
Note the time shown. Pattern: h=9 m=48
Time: h=11 m=42
